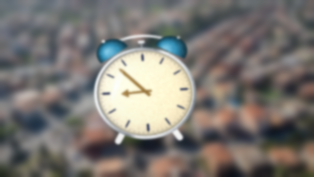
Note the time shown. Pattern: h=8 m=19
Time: h=8 m=53
